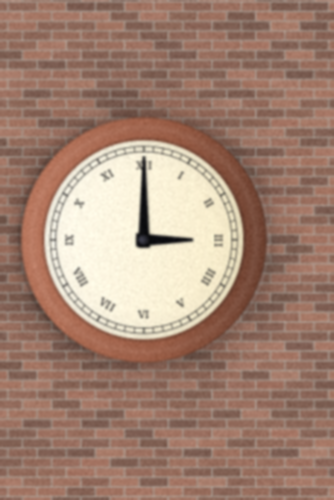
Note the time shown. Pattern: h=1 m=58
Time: h=3 m=0
